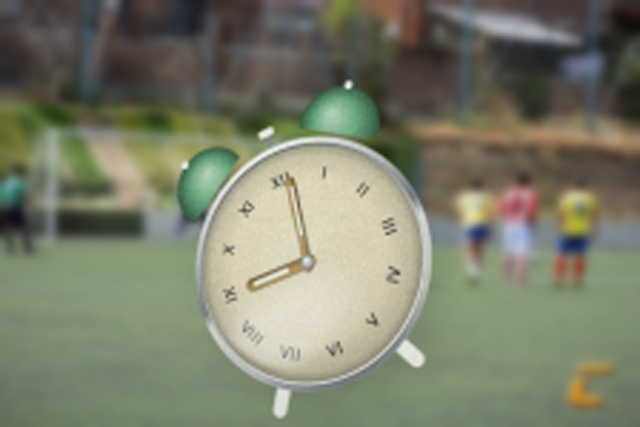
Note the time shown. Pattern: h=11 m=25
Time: h=9 m=1
